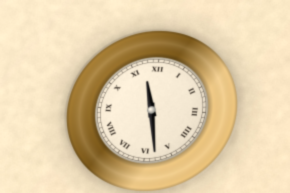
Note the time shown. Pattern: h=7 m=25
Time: h=11 m=28
